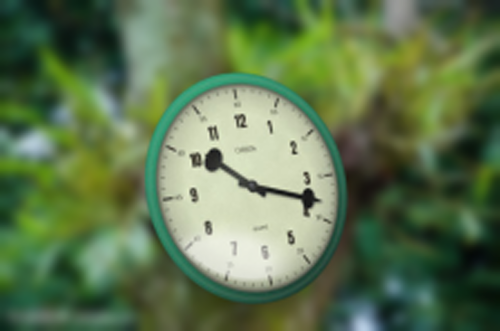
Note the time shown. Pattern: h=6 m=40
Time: h=10 m=18
